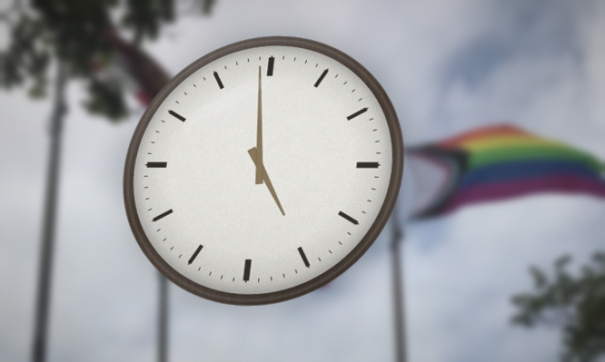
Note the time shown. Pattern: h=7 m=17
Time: h=4 m=59
